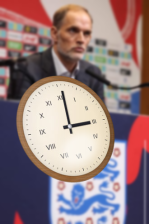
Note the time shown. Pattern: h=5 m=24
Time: h=3 m=1
